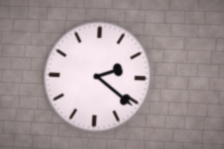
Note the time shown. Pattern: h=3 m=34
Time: h=2 m=21
